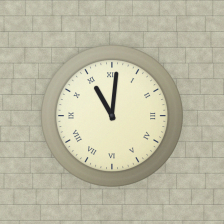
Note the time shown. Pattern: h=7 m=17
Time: h=11 m=1
